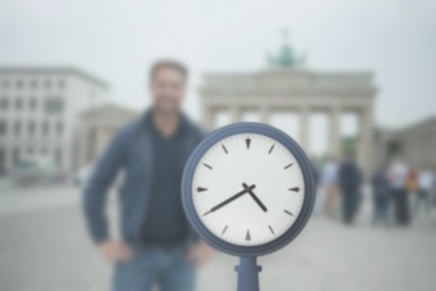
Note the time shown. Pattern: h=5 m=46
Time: h=4 m=40
